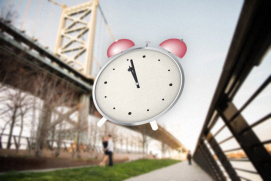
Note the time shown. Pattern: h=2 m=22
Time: h=10 m=56
